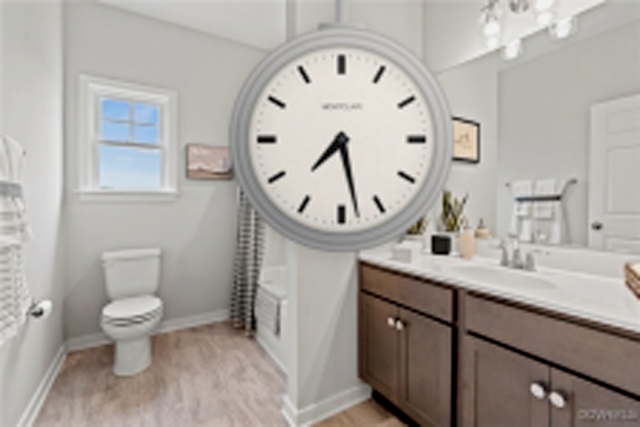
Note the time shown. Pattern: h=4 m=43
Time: h=7 m=28
